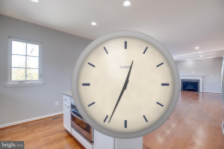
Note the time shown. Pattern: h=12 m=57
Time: h=12 m=34
